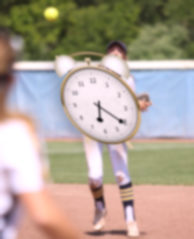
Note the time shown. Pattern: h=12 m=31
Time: h=6 m=21
